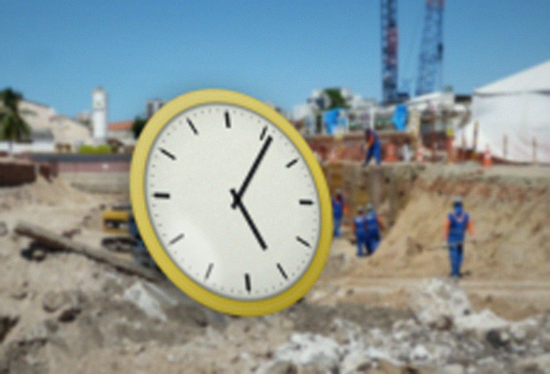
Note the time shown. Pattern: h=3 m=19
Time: h=5 m=6
